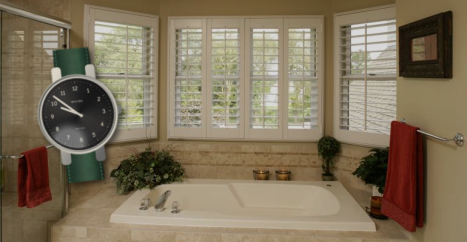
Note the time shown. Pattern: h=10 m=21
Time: h=9 m=52
